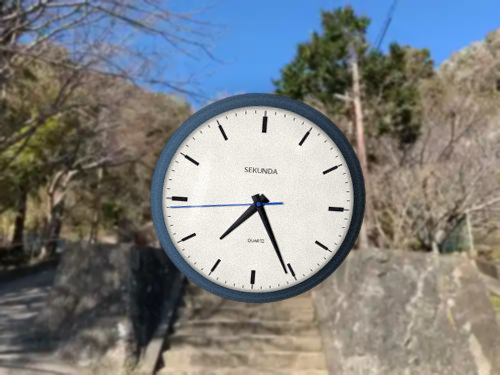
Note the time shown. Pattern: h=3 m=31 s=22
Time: h=7 m=25 s=44
